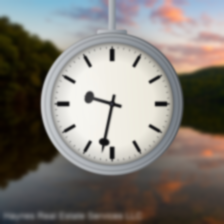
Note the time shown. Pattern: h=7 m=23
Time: h=9 m=32
